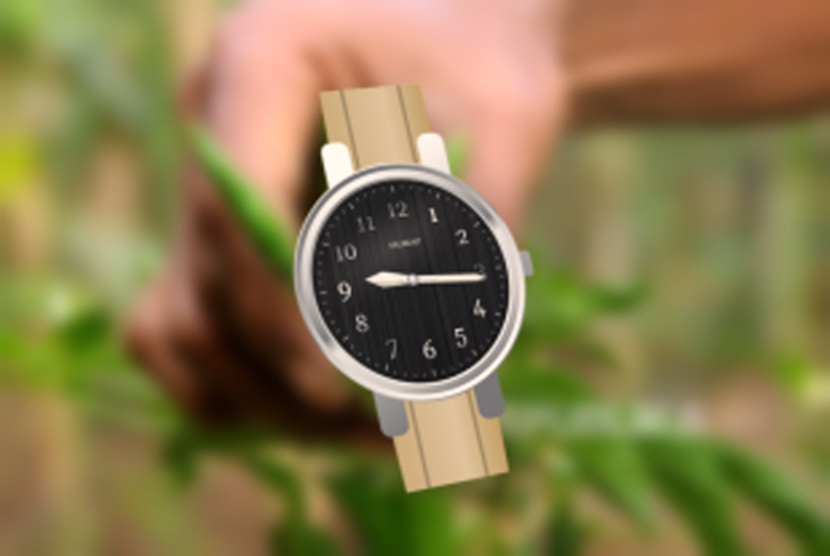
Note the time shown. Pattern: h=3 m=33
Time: h=9 m=16
